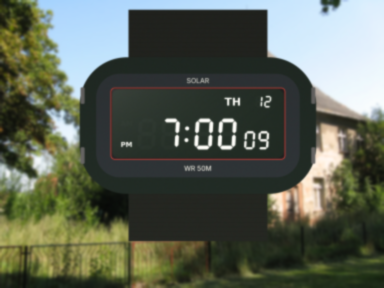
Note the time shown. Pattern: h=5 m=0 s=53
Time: h=7 m=0 s=9
